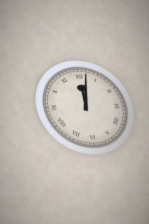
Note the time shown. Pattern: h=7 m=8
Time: h=12 m=2
